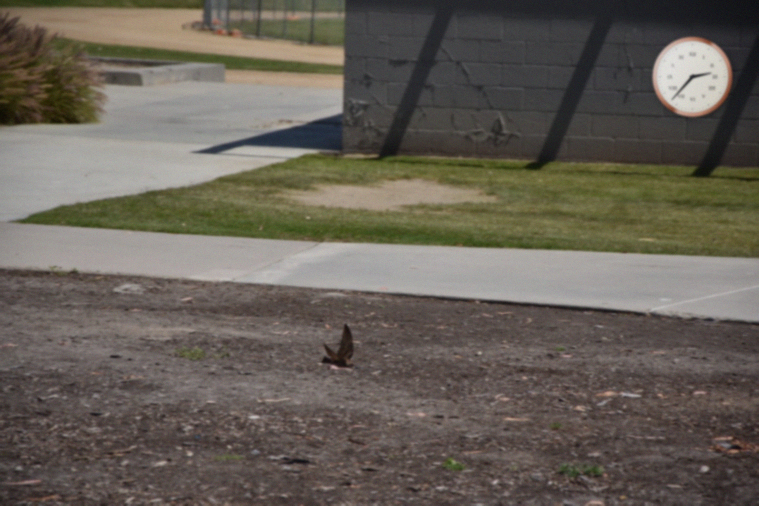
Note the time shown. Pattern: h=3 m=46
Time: h=2 m=37
